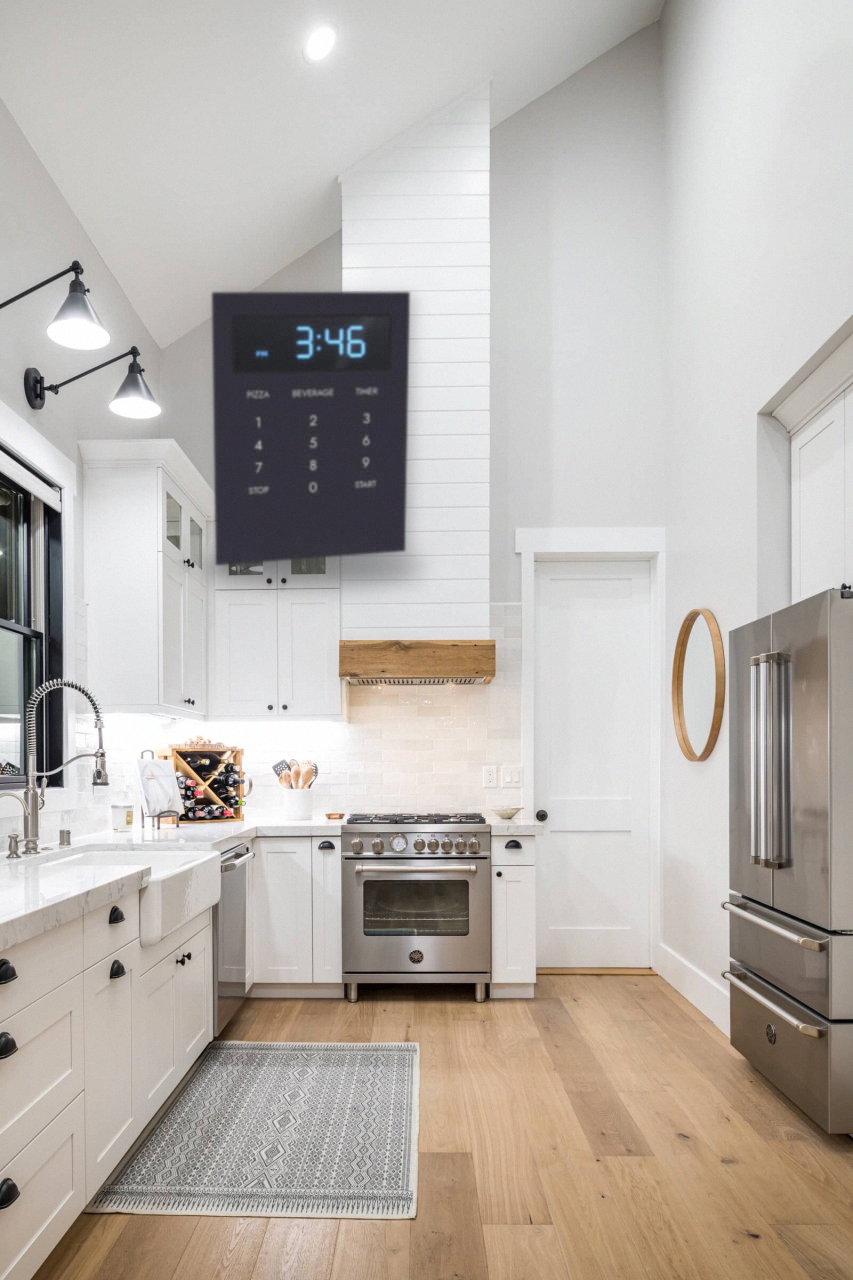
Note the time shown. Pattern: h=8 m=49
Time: h=3 m=46
